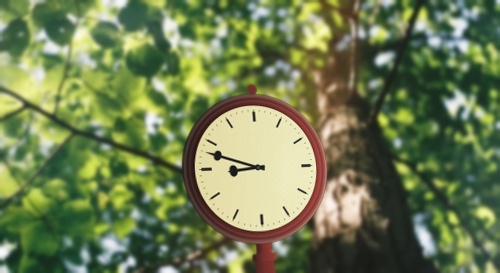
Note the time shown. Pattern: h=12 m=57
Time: h=8 m=48
